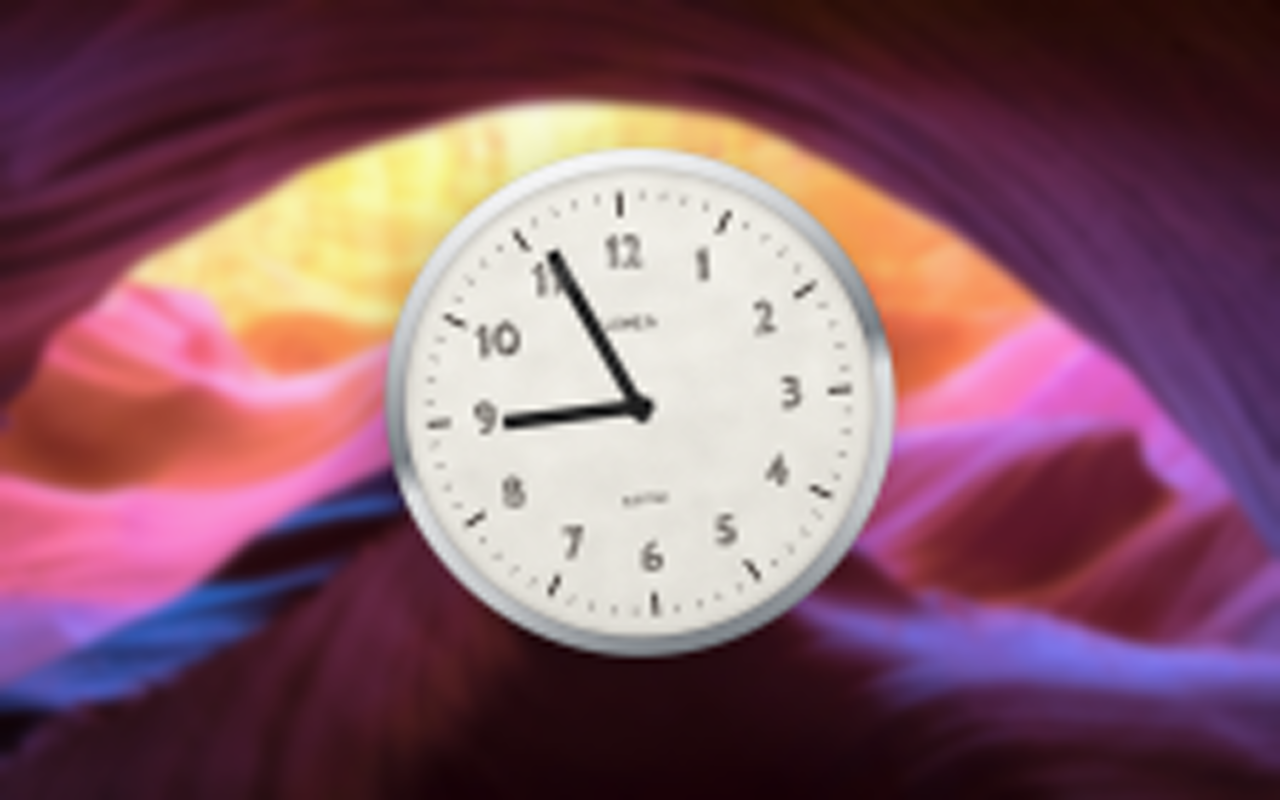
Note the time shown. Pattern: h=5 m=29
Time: h=8 m=56
